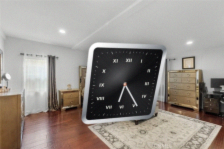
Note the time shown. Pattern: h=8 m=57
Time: h=6 m=24
